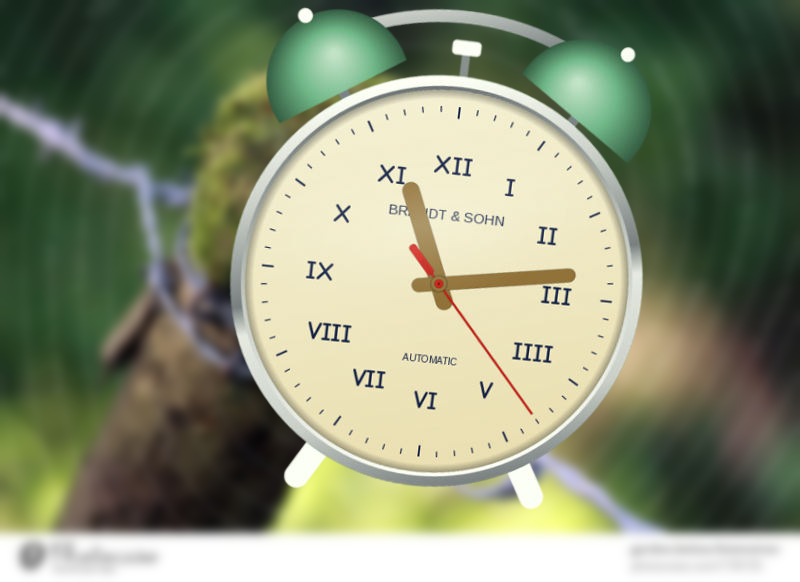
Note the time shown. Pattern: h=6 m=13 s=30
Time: h=11 m=13 s=23
